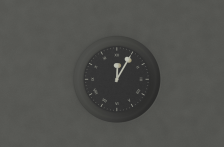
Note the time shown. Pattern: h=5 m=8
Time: h=12 m=5
